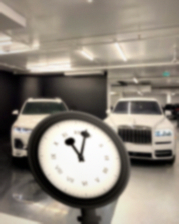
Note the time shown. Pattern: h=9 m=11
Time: h=11 m=3
